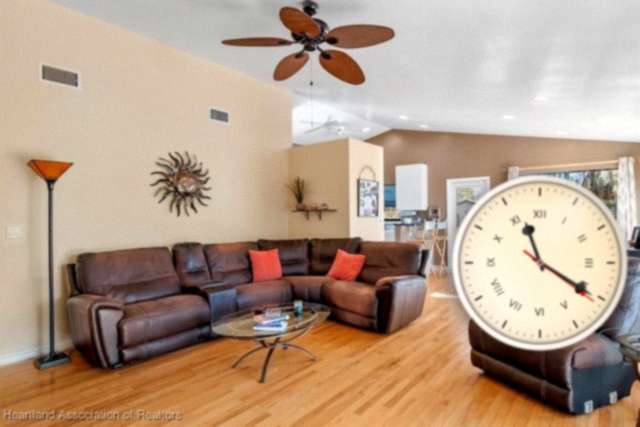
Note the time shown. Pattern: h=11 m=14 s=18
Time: h=11 m=20 s=21
